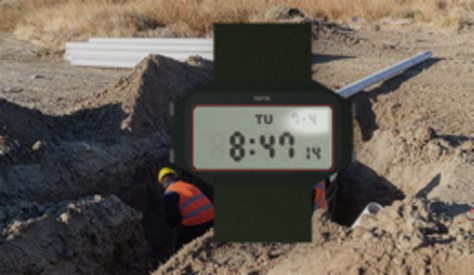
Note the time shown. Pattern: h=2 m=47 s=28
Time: h=8 m=47 s=14
